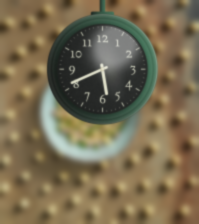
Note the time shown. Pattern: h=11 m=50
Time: h=5 m=41
